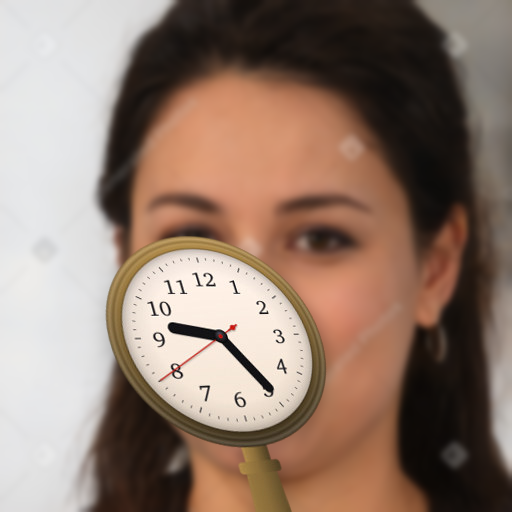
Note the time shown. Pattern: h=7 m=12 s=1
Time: h=9 m=24 s=40
